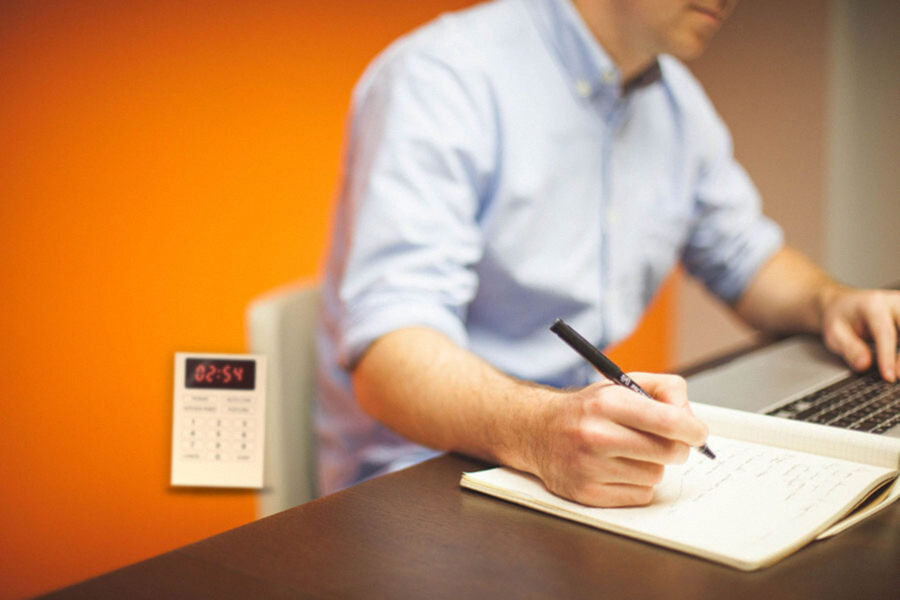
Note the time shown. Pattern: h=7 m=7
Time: h=2 m=54
